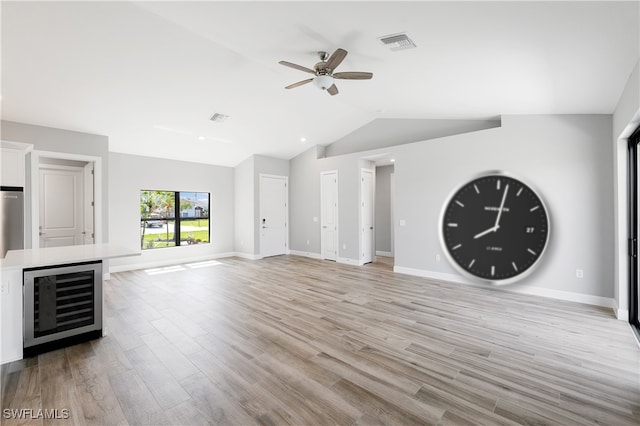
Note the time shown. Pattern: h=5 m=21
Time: h=8 m=2
